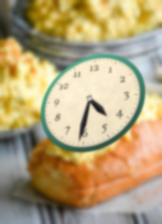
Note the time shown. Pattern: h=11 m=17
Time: h=4 m=31
